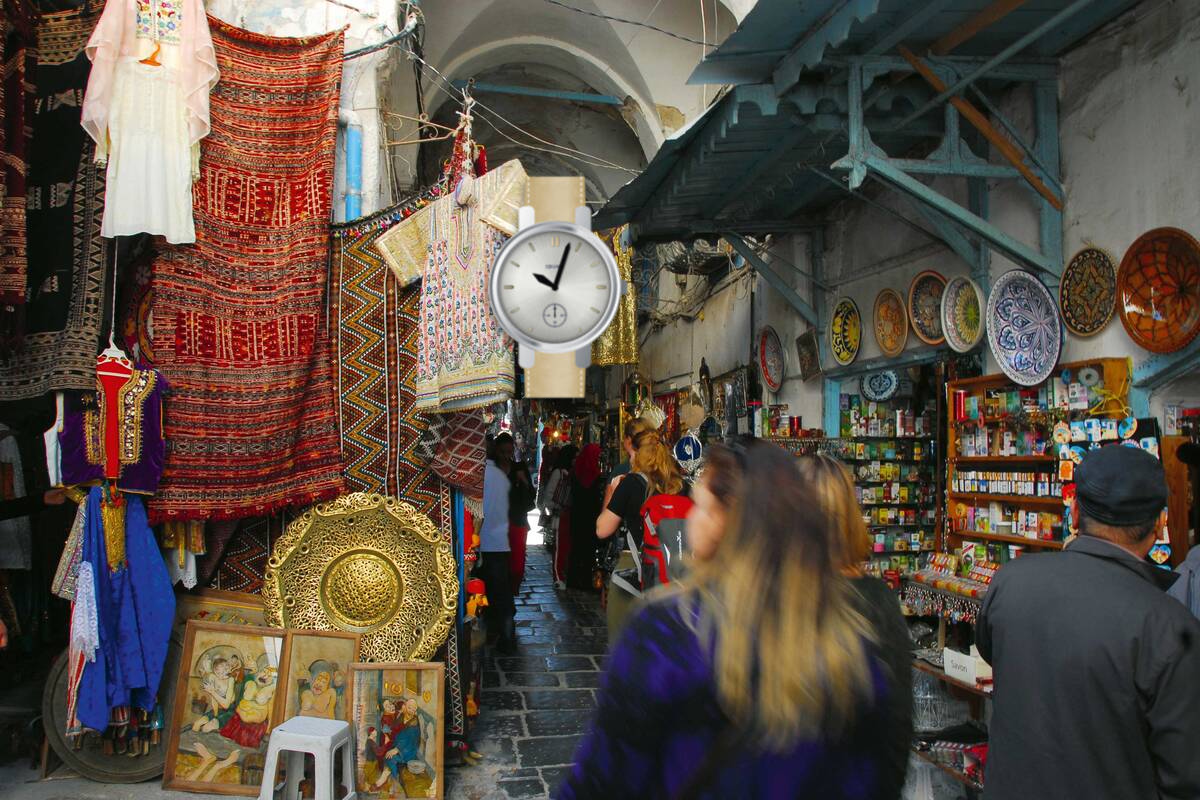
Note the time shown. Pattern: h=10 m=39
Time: h=10 m=3
